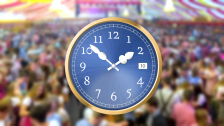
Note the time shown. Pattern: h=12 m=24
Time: h=1 m=52
